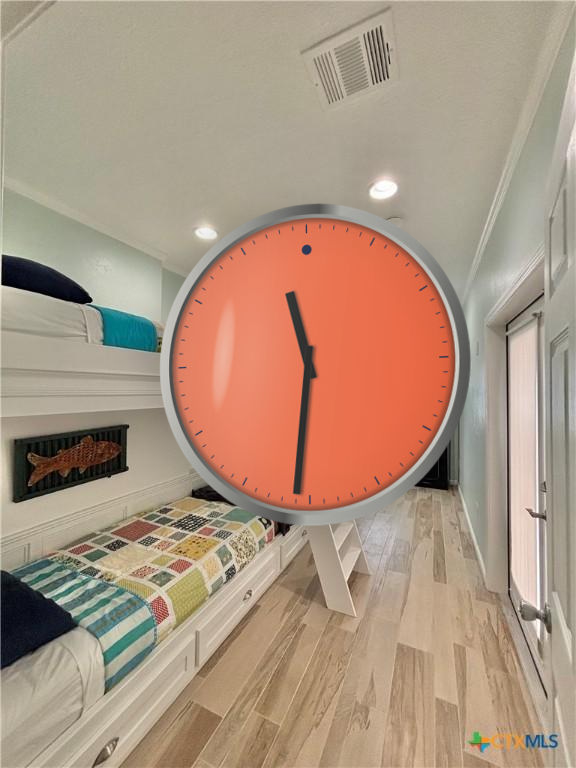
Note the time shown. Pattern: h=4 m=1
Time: h=11 m=31
